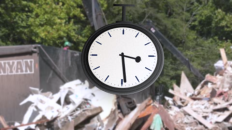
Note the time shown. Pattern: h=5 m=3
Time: h=3 m=29
